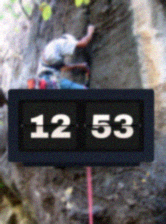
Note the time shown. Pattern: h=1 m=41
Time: h=12 m=53
